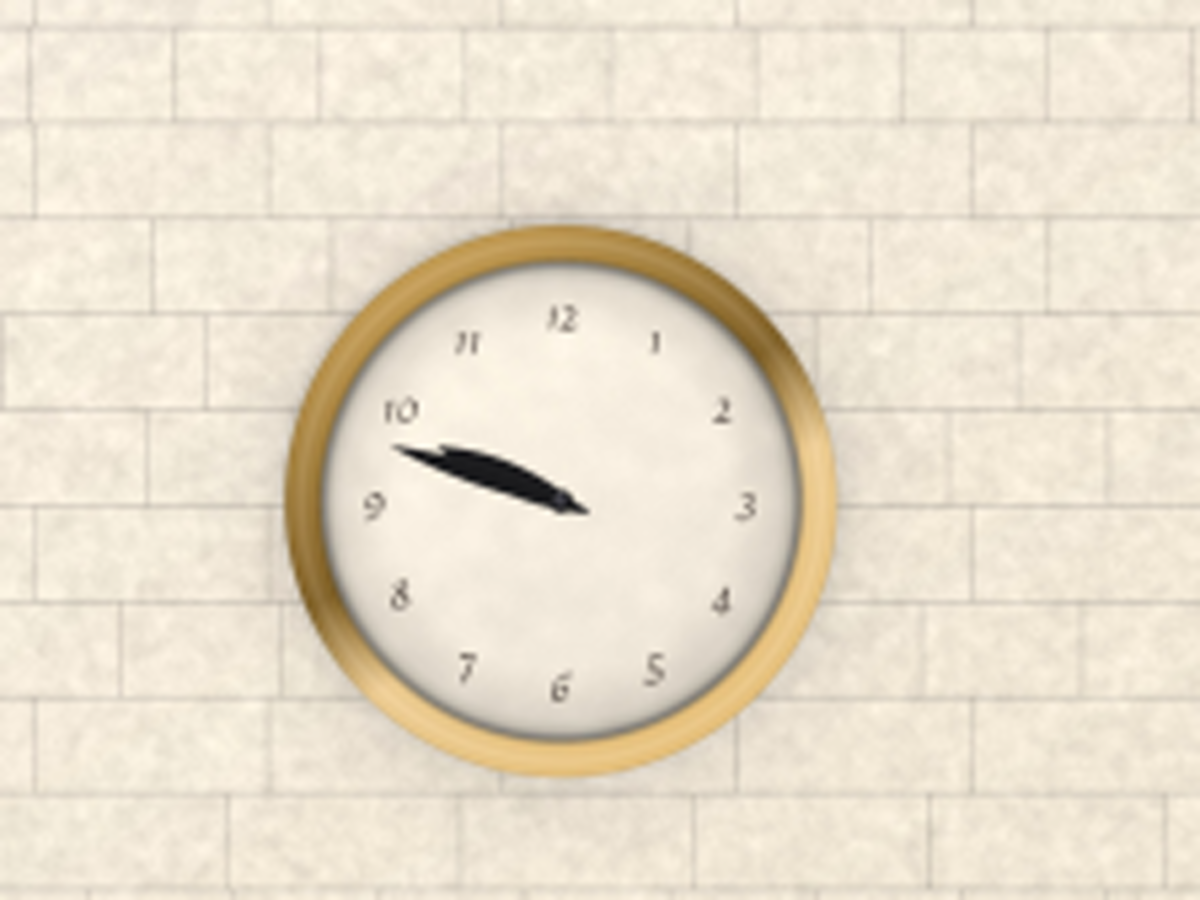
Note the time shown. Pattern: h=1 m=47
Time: h=9 m=48
